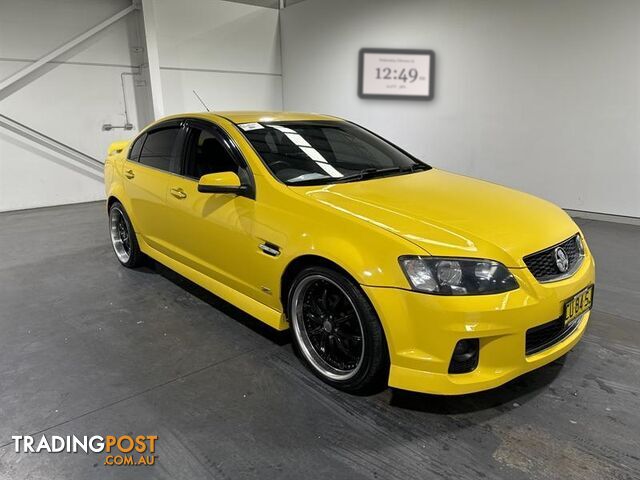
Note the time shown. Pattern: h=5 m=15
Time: h=12 m=49
